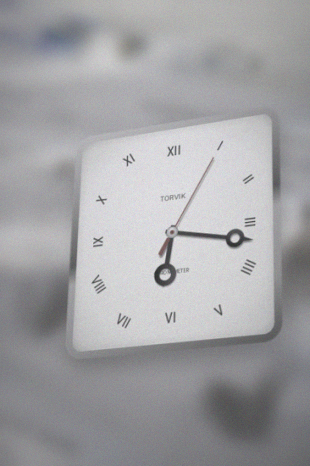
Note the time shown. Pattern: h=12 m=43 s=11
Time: h=6 m=17 s=5
